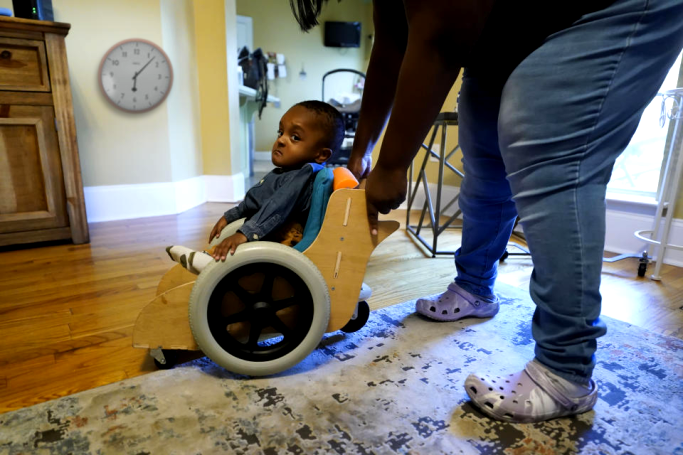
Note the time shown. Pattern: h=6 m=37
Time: h=6 m=7
